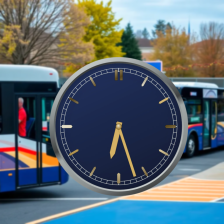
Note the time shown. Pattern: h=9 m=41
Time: h=6 m=27
